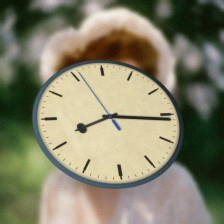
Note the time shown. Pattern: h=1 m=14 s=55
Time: h=8 m=15 s=56
